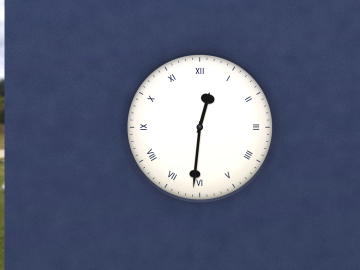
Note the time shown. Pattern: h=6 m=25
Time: h=12 m=31
